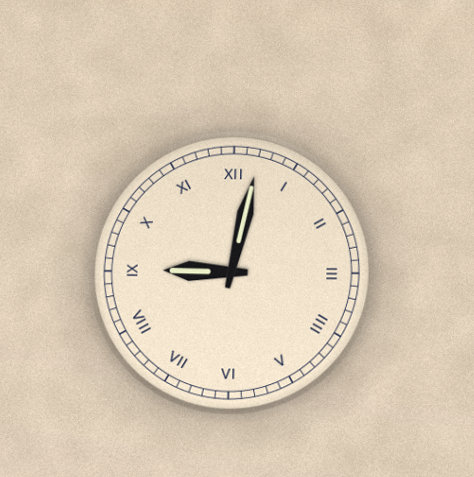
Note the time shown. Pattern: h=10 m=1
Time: h=9 m=2
